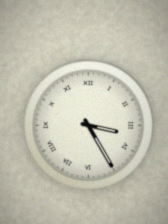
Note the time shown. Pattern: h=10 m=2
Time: h=3 m=25
